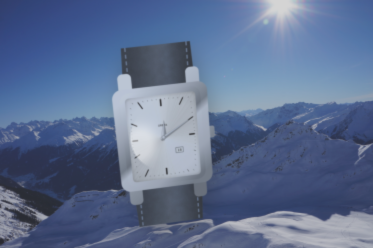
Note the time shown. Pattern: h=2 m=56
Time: h=12 m=10
